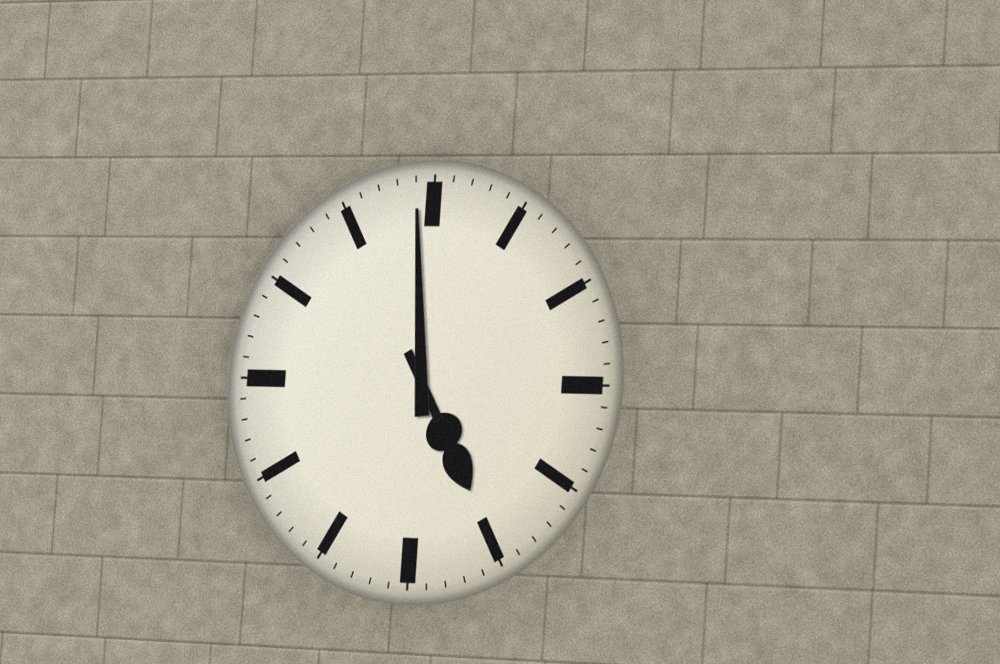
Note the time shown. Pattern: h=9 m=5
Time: h=4 m=59
